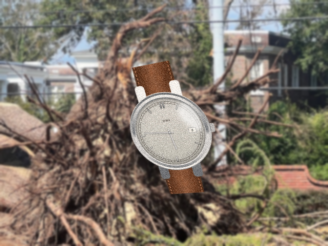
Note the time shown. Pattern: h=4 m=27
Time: h=5 m=46
